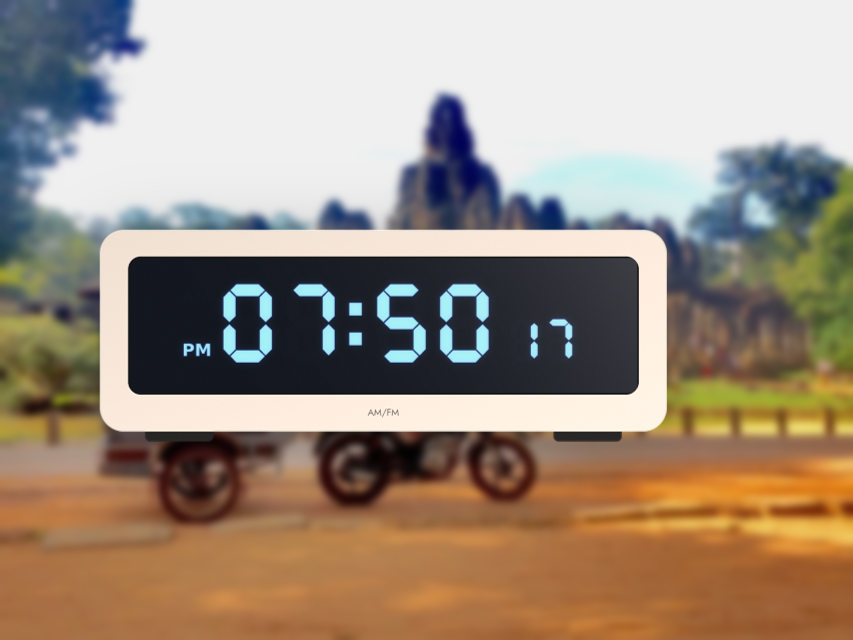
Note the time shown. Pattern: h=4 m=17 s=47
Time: h=7 m=50 s=17
